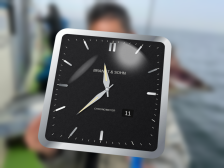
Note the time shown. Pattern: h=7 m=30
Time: h=11 m=37
